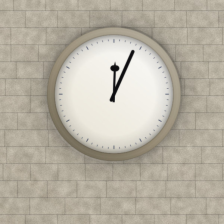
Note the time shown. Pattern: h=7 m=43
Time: h=12 m=4
